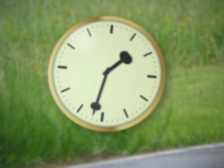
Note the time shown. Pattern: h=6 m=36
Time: h=1 m=32
